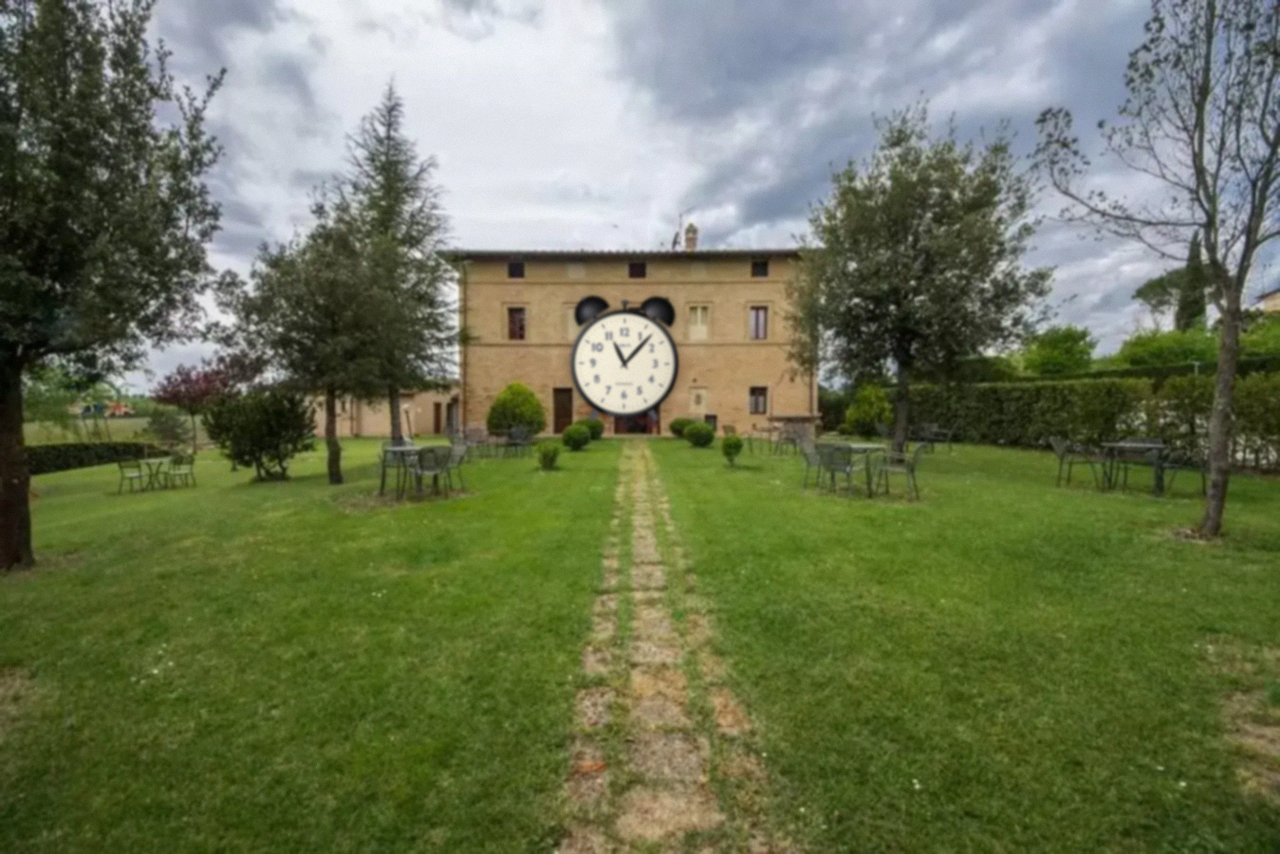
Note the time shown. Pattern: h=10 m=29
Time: h=11 m=7
